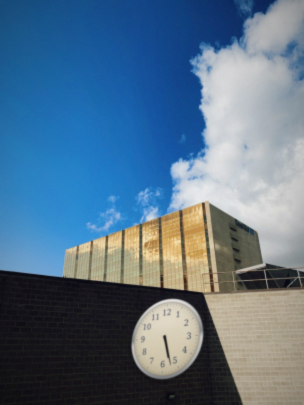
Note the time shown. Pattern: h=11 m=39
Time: h=5 m=27
